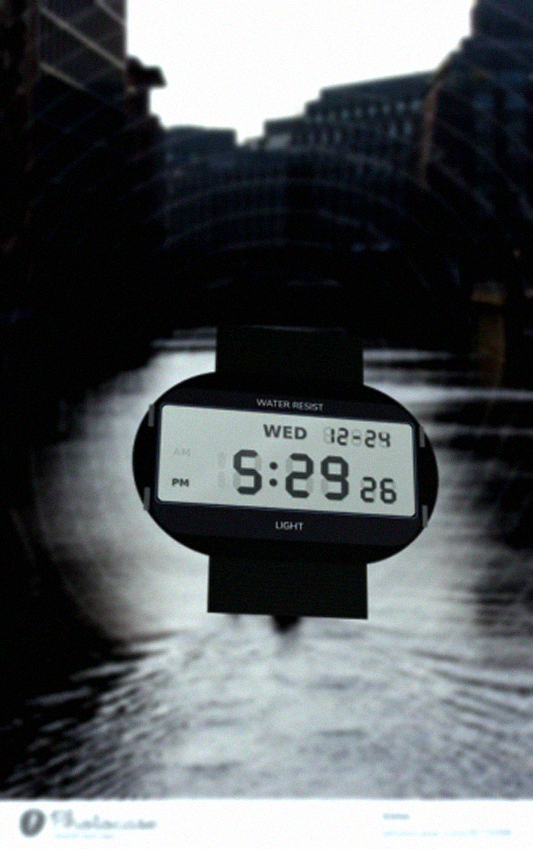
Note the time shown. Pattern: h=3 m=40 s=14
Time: h=5 m=29 s=26
